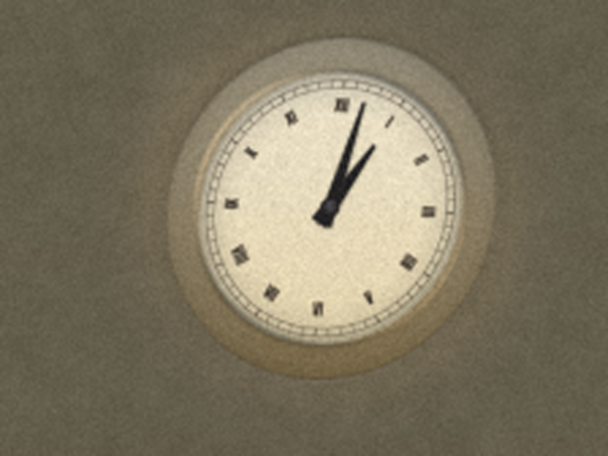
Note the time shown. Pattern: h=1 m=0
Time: h=1 m=2
